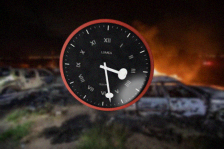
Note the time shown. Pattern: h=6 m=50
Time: h=3 m=28
